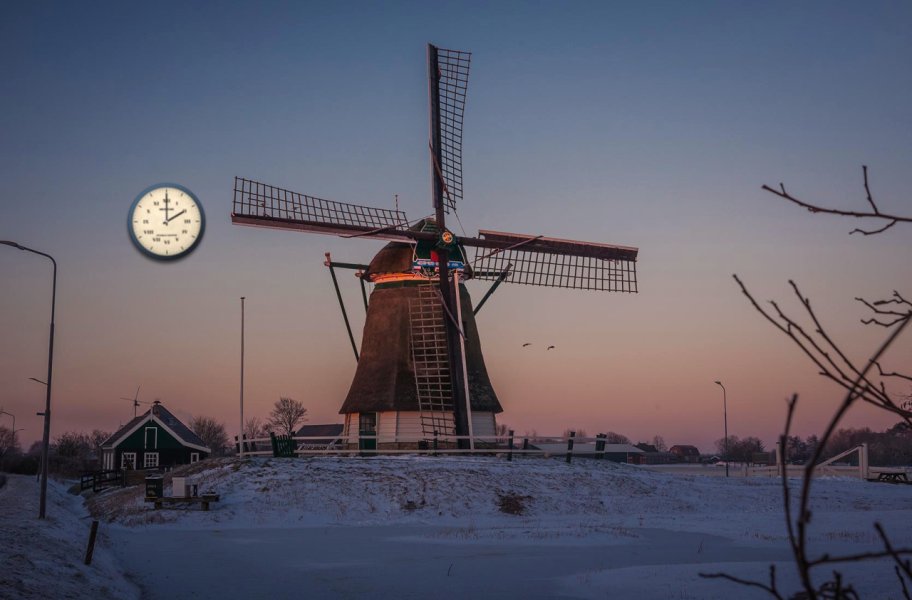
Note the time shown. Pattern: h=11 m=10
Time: h=2 m=0
